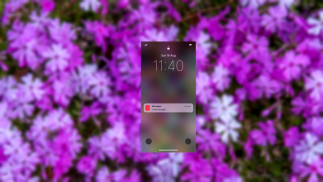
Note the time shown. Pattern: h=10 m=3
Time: h=11 m=40
